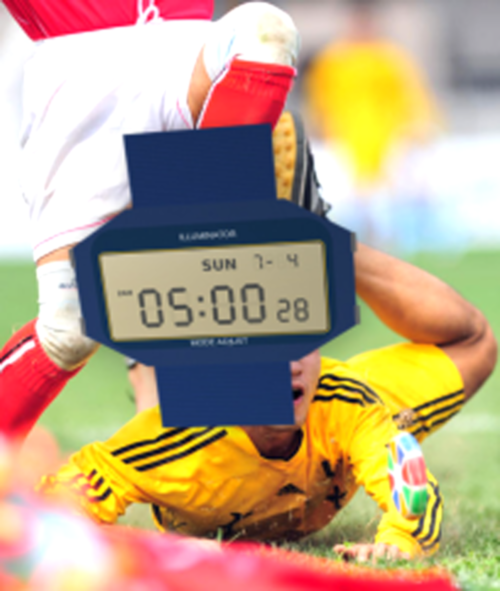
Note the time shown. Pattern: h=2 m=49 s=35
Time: h=5 m=0 s=28
